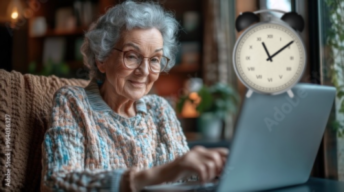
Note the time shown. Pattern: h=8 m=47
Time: h=11 m=9
